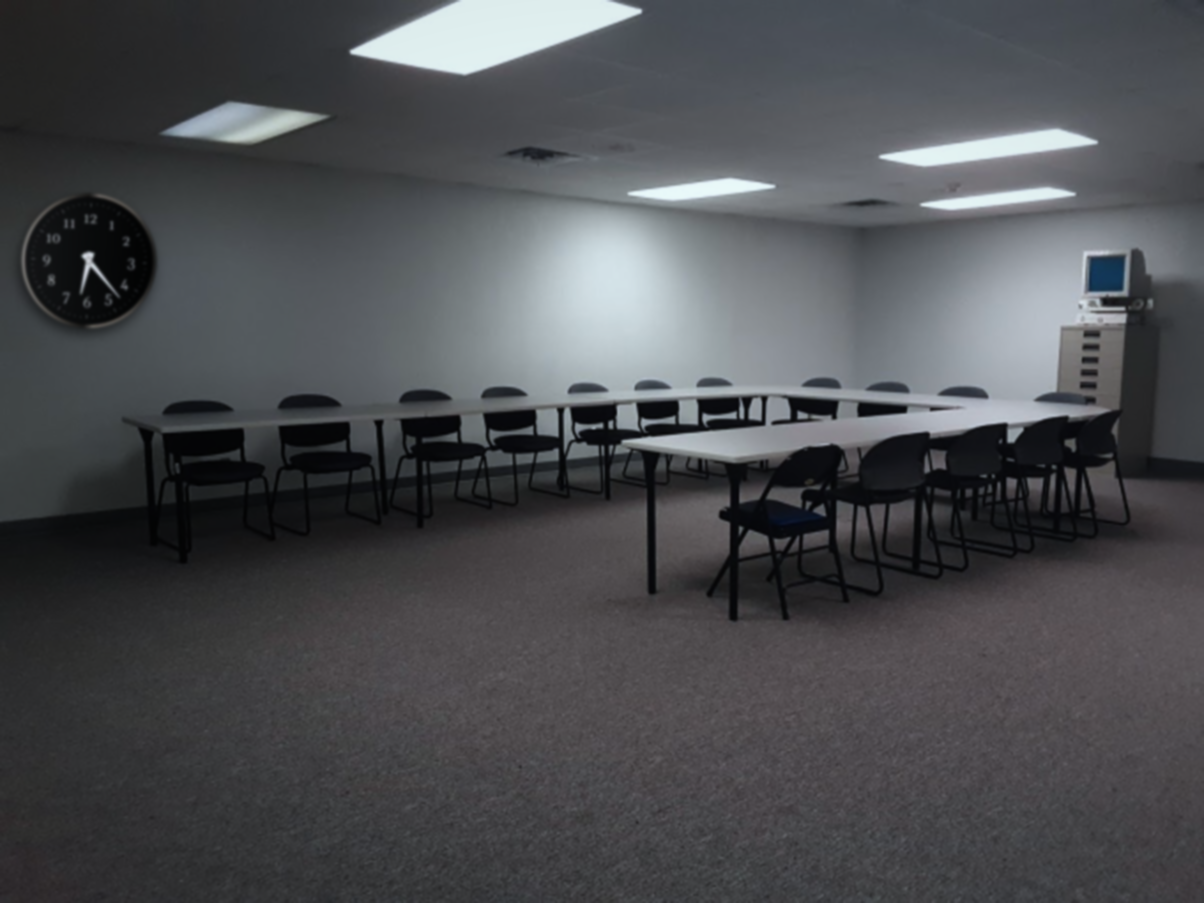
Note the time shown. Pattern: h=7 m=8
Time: h=6 m=23
